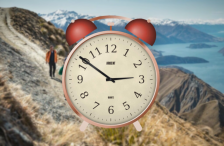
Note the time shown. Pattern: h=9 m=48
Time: h=2 m=51
